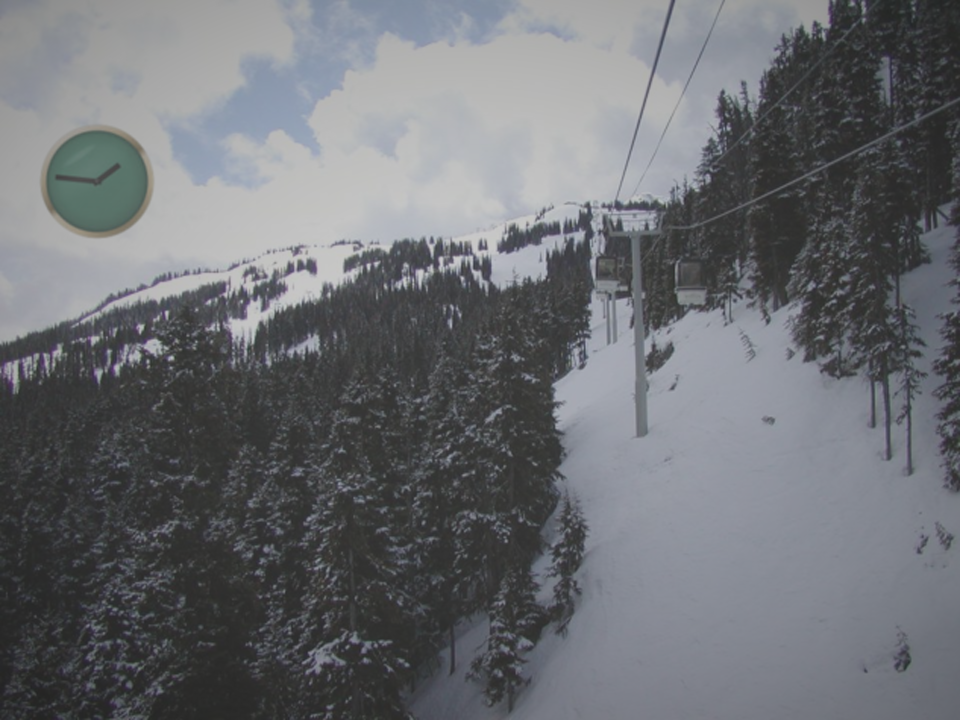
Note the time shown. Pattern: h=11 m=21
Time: h=1 m=46
